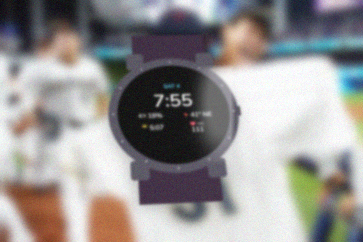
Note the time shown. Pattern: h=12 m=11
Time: h=7 m=55
